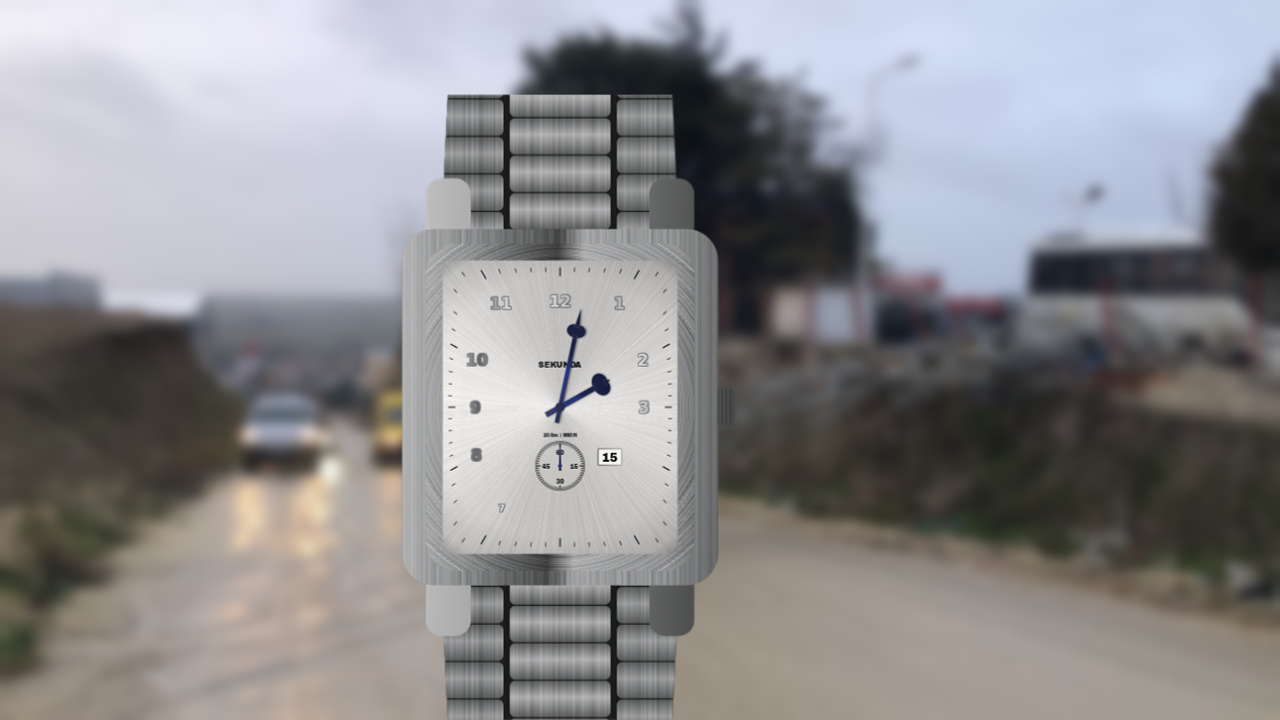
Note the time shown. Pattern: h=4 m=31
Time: h=2 m=2
